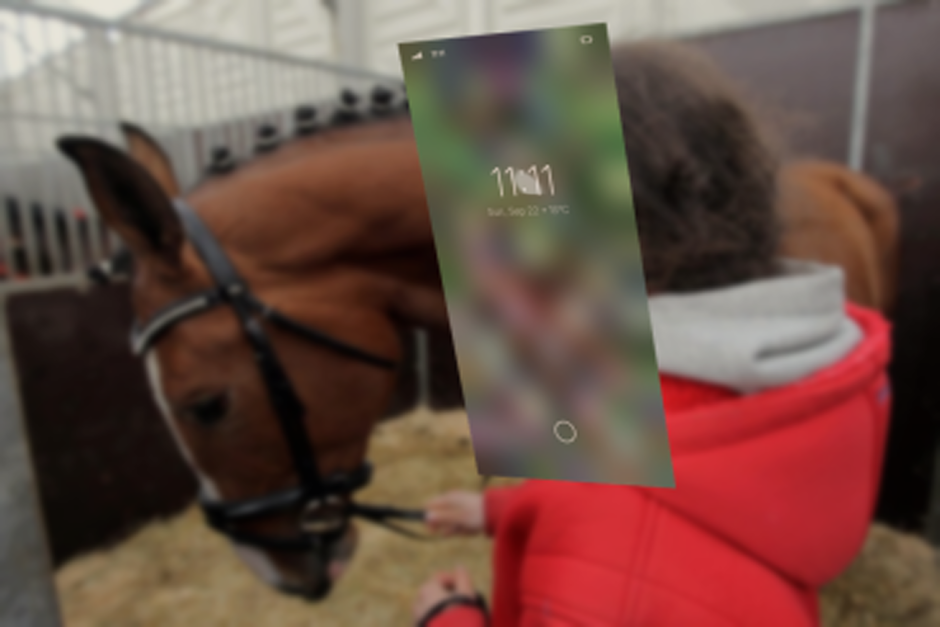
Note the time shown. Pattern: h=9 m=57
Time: h=11 m=11
